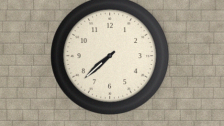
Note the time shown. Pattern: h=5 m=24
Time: h=7 m=38
